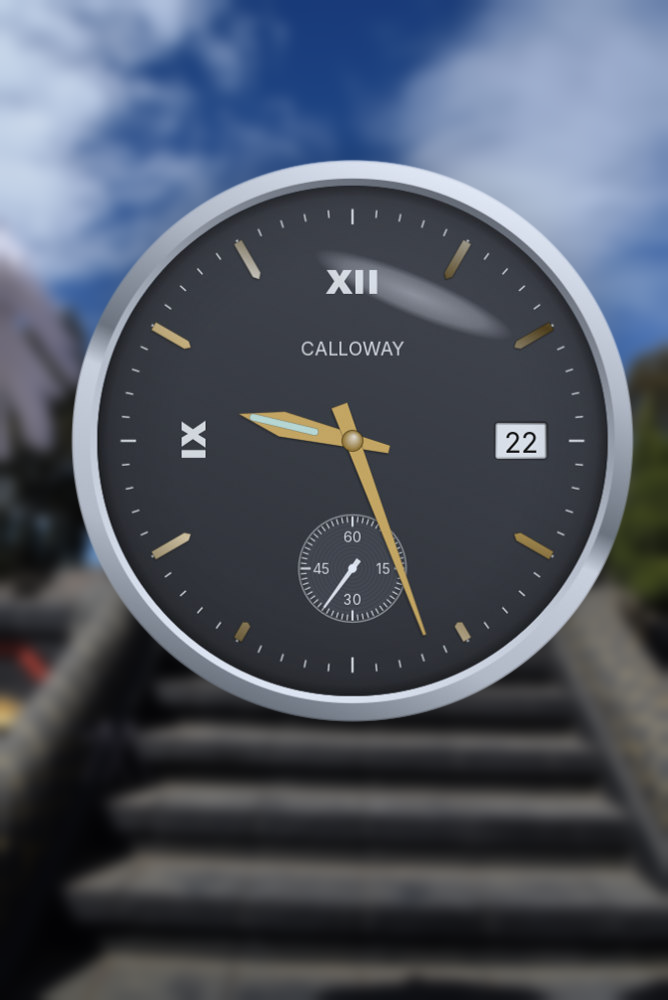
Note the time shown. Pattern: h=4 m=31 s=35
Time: h=9 m=26 s=36
